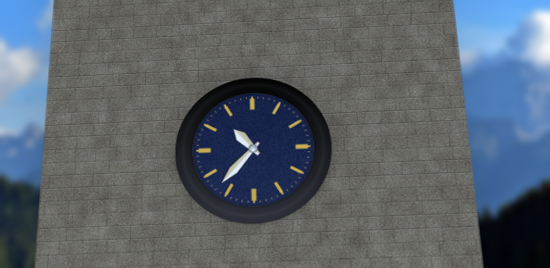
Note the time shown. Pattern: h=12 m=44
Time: h=10 m=37
